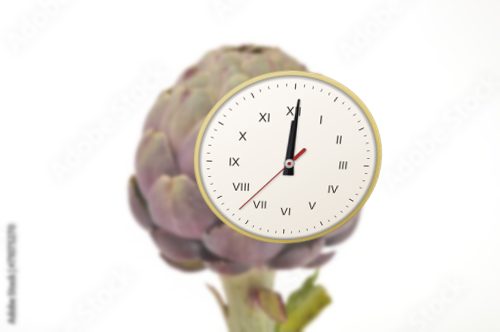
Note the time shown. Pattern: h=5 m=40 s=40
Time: h=12 m=0 s=37
